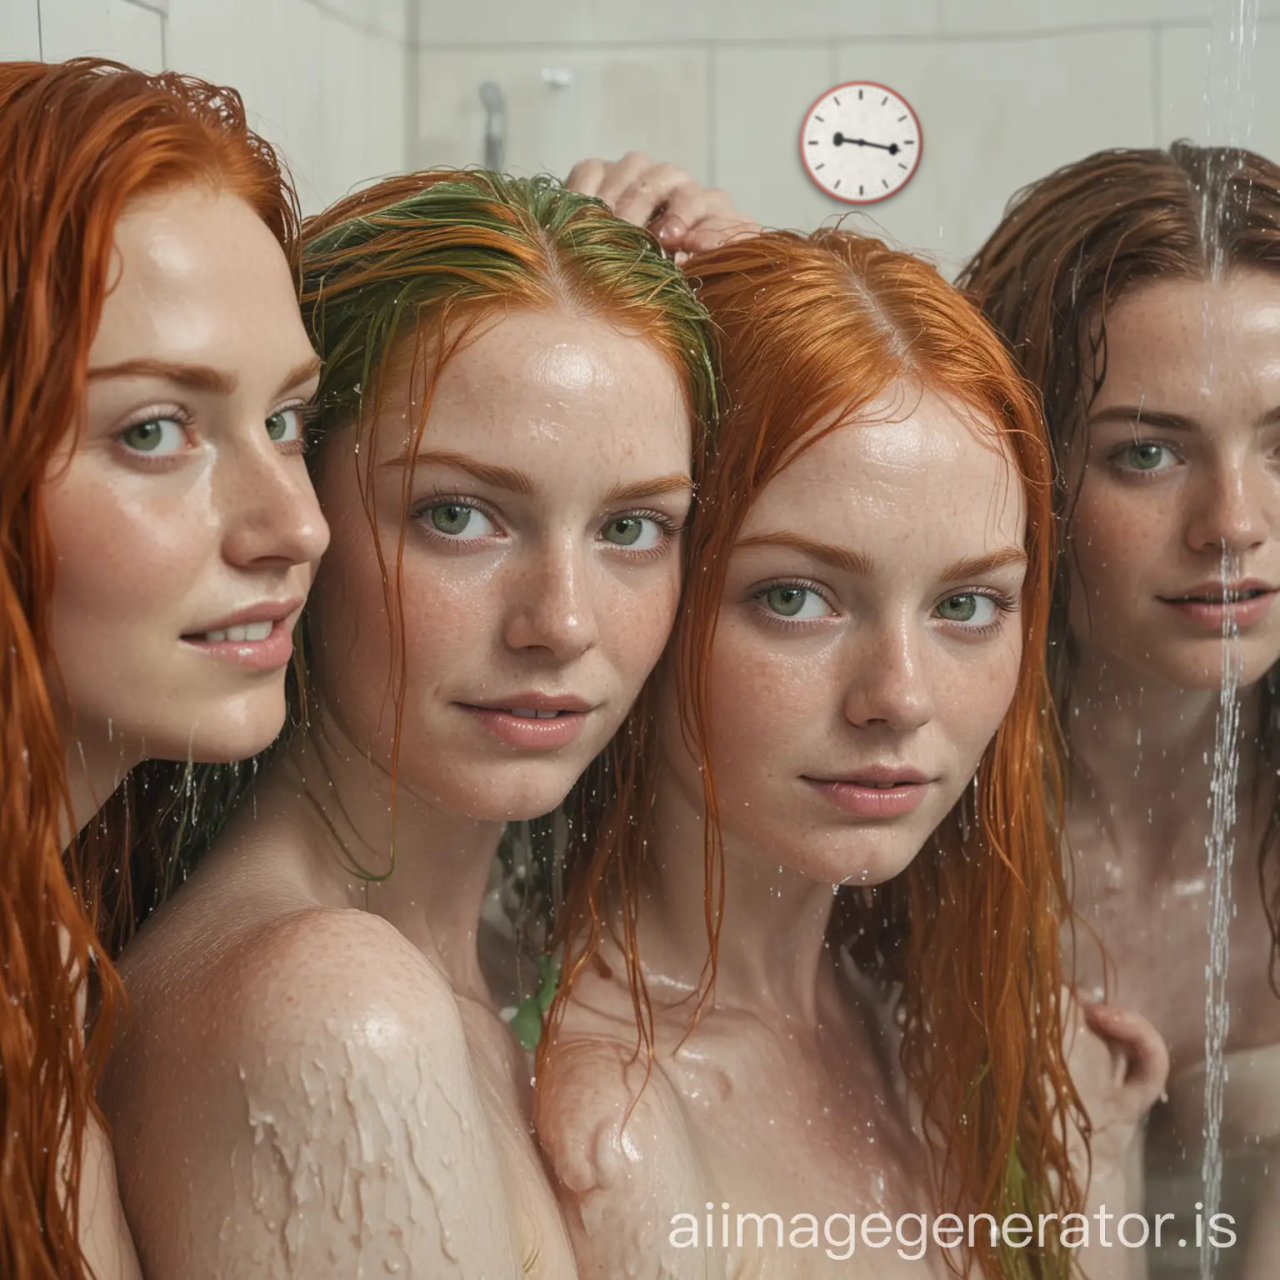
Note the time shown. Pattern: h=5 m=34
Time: h=9 m=17
